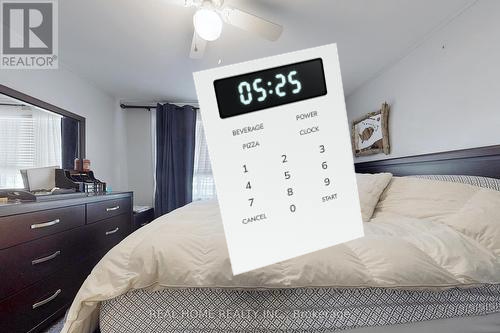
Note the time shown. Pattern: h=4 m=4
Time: h=5 m=25
